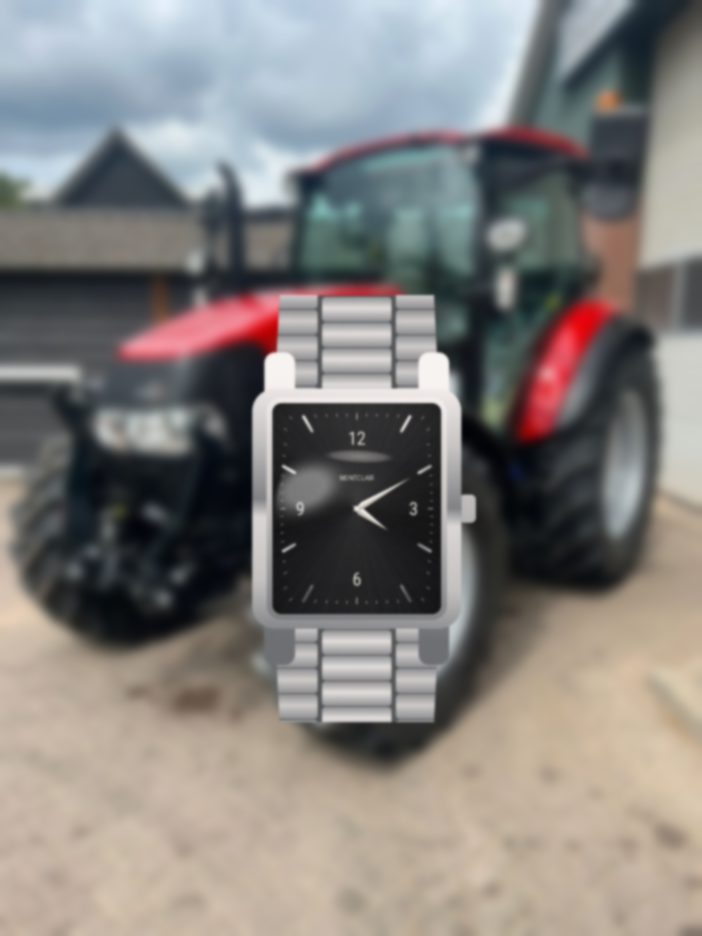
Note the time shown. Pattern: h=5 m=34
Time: h=4 m=10
